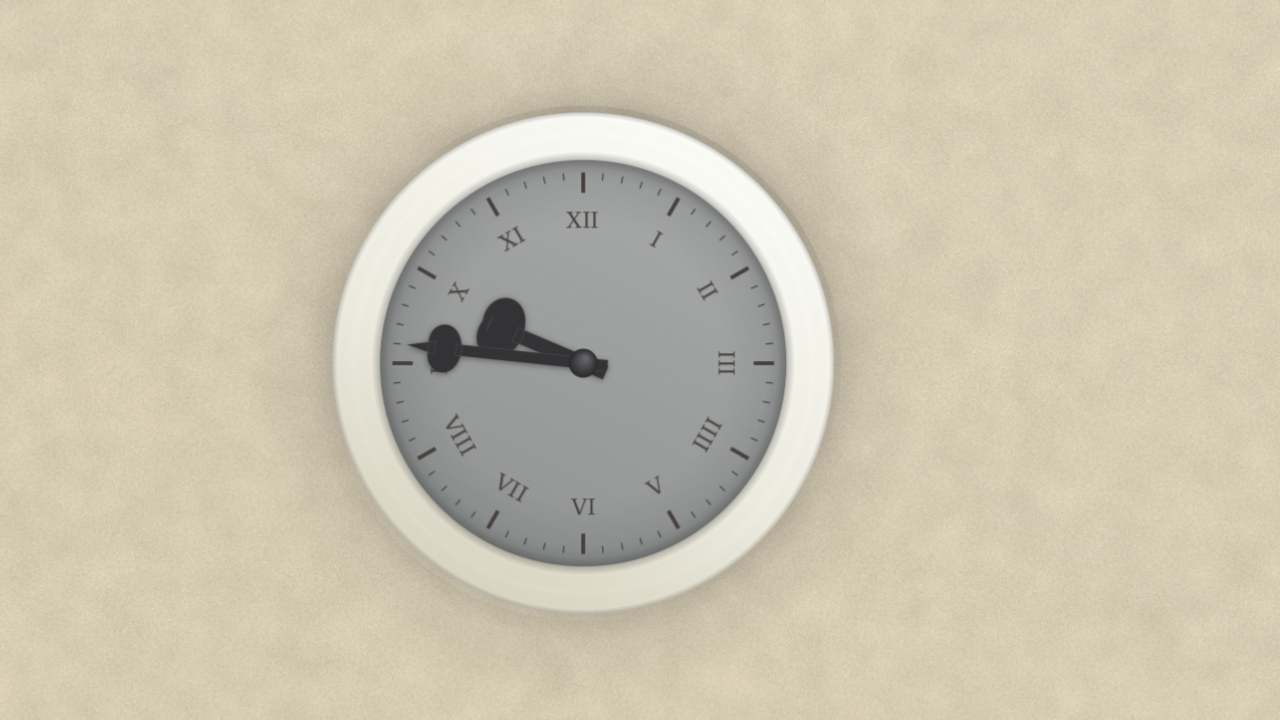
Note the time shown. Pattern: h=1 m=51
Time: h=9 m=46
